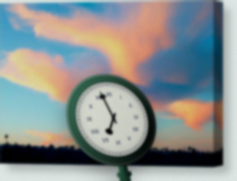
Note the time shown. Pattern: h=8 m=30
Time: h=6 m=57
